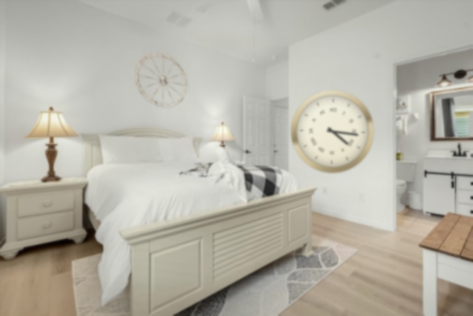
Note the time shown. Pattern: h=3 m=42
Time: h=4 m=16
